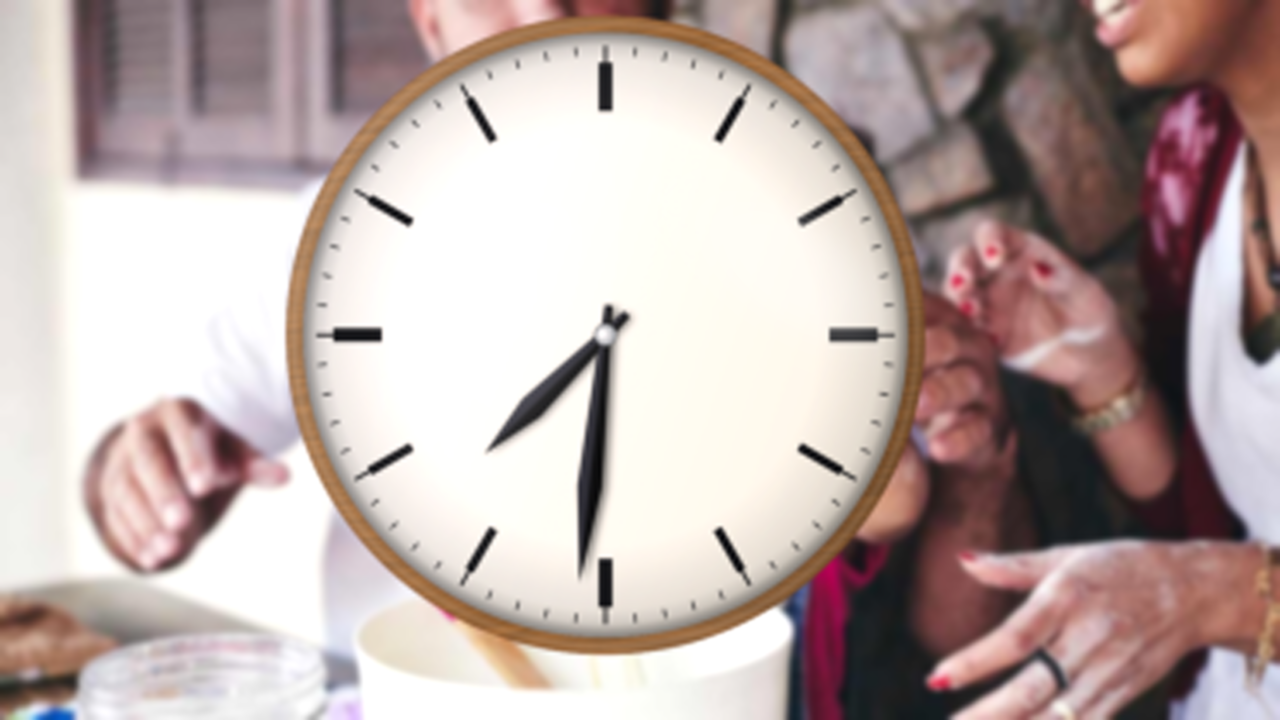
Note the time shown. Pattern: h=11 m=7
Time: h=7 m=31
